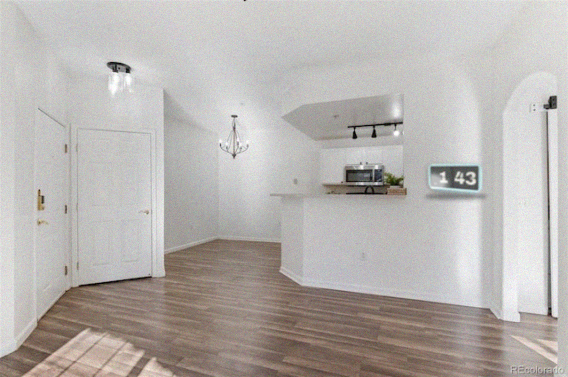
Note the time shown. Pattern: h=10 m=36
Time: h=1 m=43
